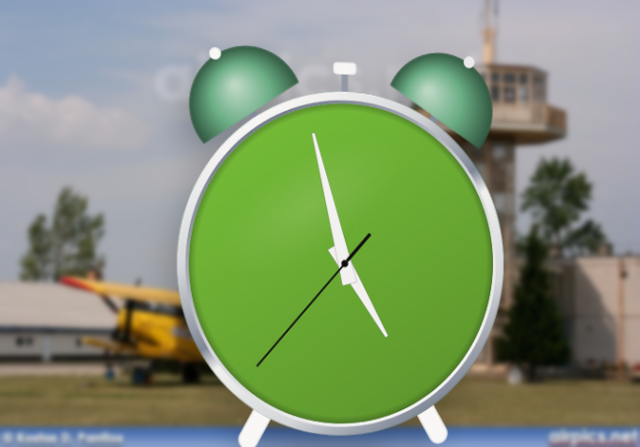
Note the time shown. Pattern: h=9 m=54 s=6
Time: h=4 m=57 s=37
